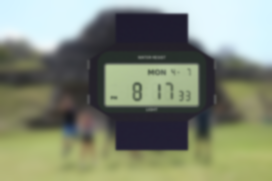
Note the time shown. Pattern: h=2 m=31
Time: h=8 m=17
